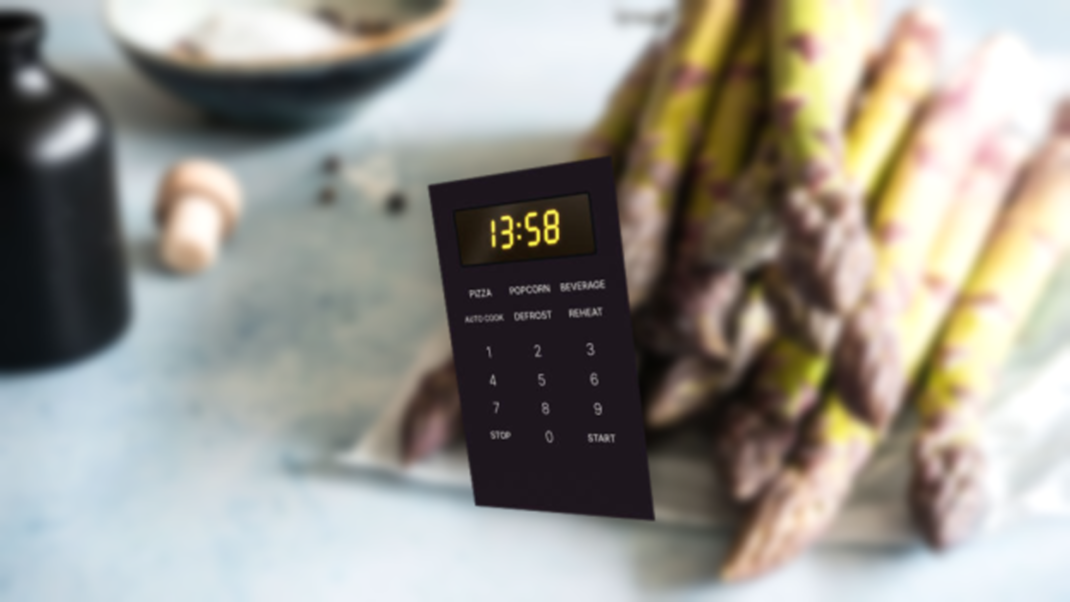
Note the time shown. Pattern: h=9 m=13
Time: h=13 m=58
